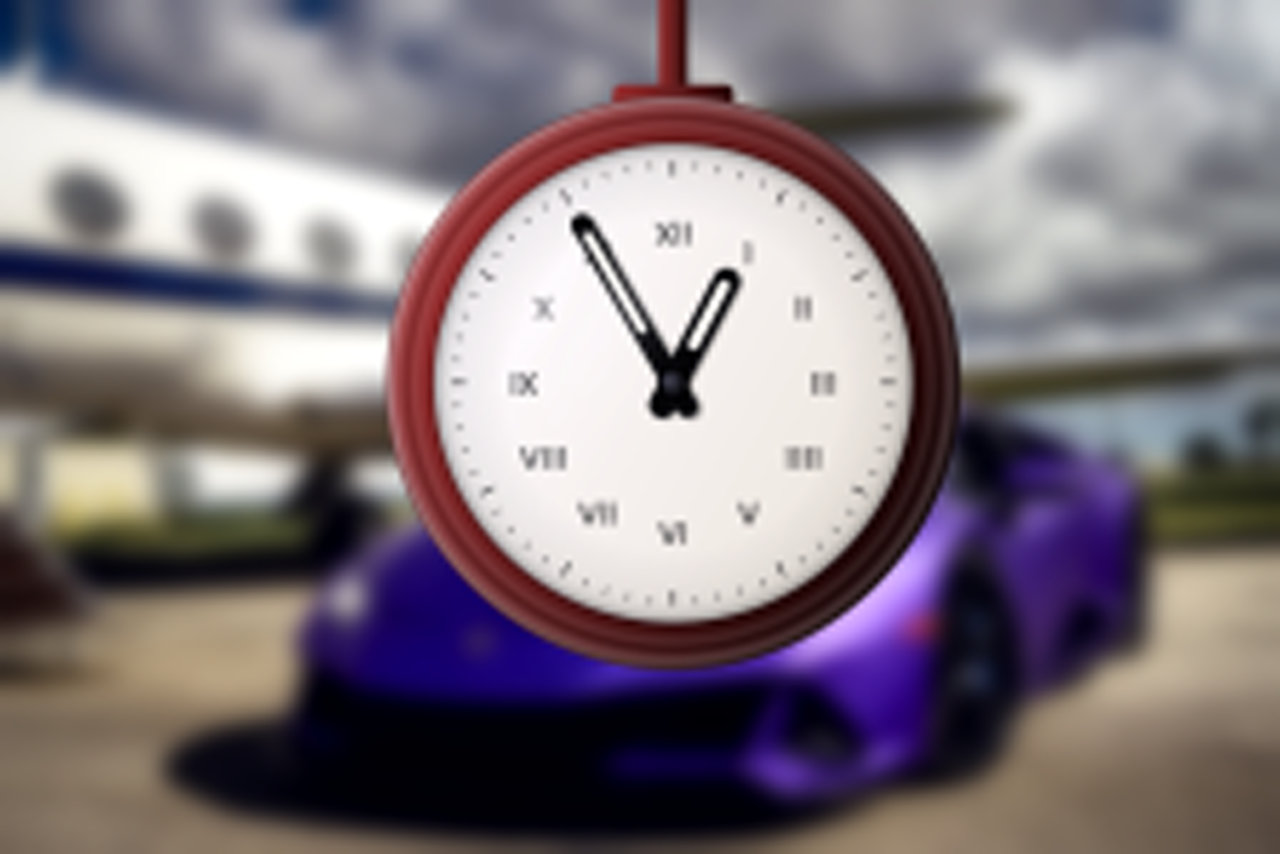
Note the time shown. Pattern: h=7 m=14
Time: h=12 m=55
